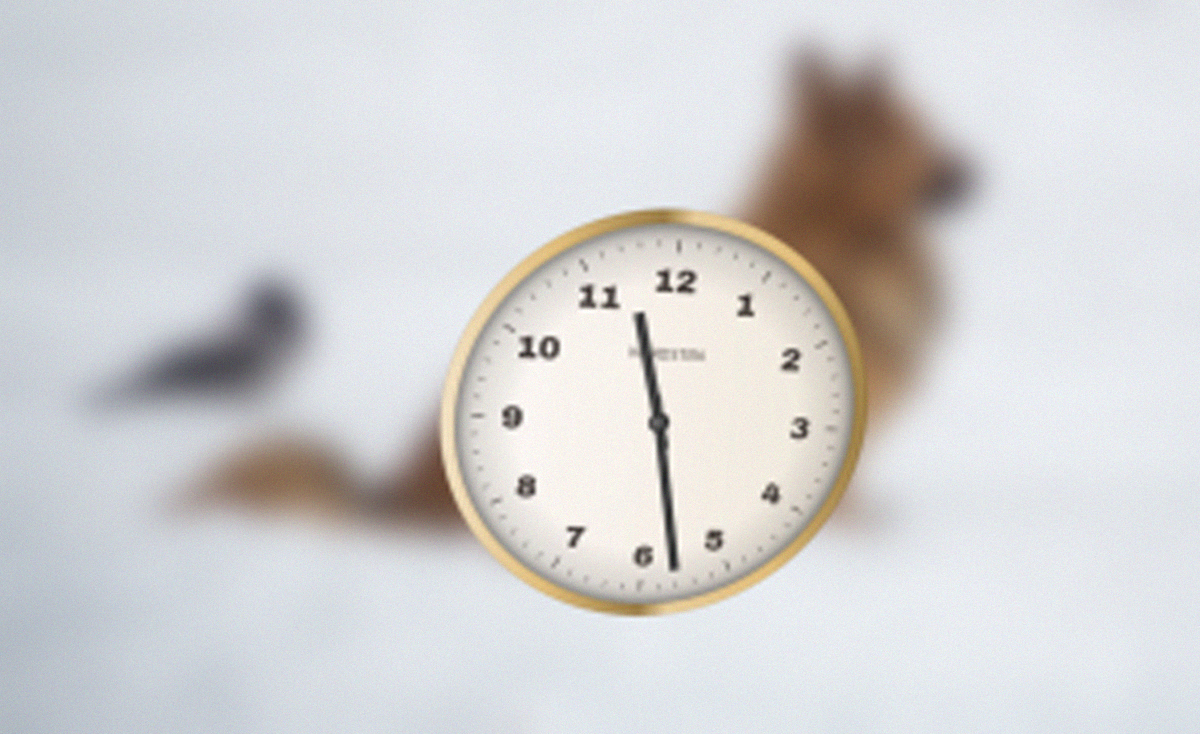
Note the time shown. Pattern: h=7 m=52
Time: h=11 m=28
